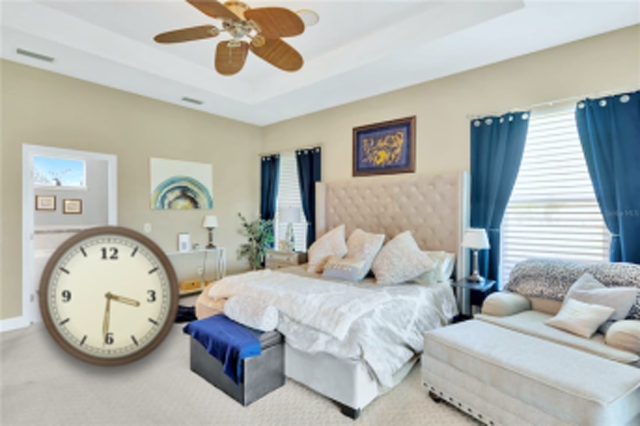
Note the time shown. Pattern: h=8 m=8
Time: h=3 m=31
